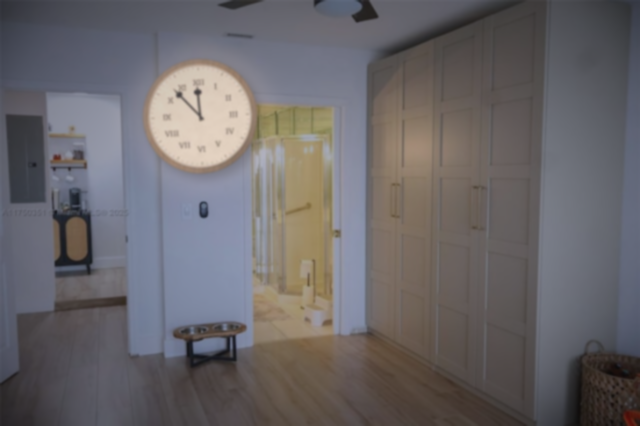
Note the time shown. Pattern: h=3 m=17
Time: h=11 m=53
